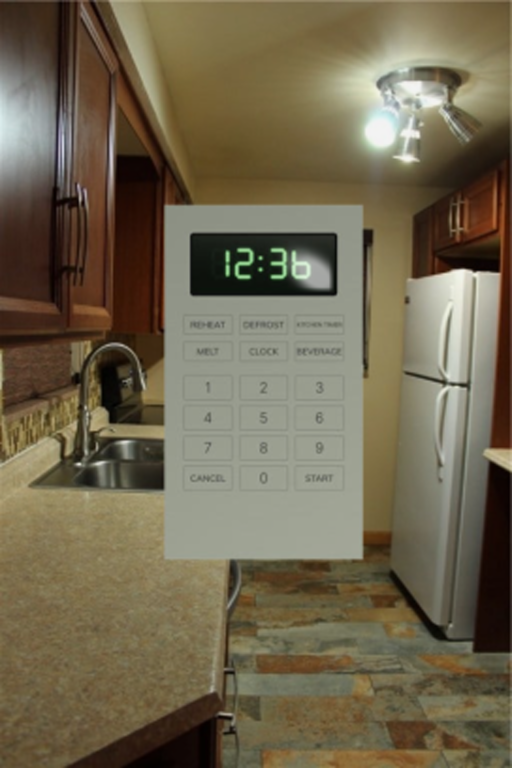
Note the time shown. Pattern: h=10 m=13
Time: h=12 m=36
